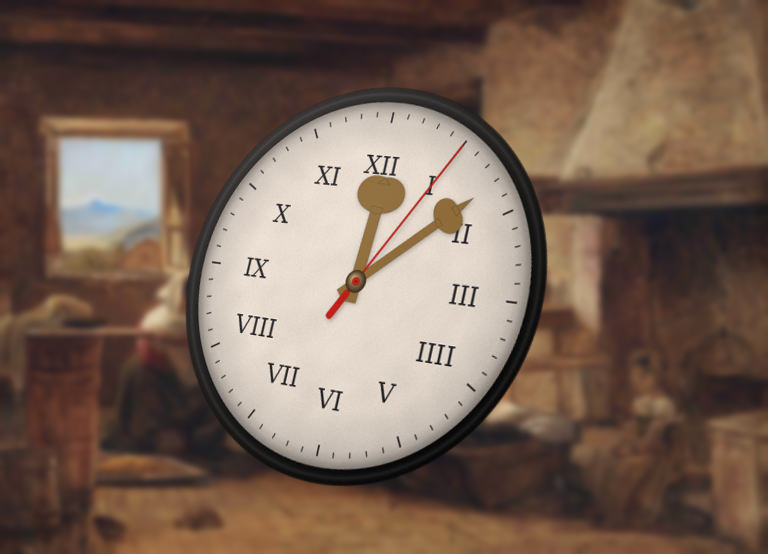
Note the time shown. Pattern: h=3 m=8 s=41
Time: h=12 m=8 s=5
